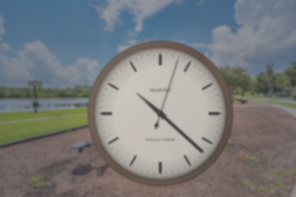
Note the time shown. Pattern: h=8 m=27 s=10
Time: h=10 m=22 s=3
